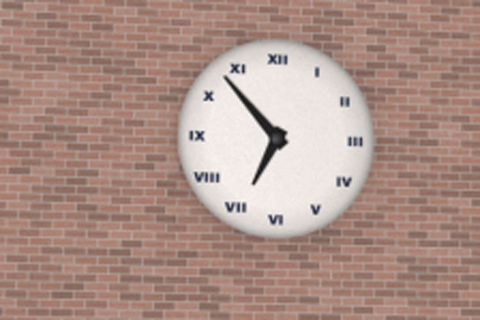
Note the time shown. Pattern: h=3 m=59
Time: h=6 m=53
